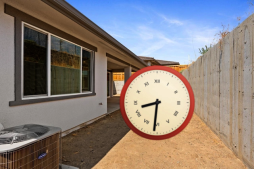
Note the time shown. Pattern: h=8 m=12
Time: h=8 m=31
